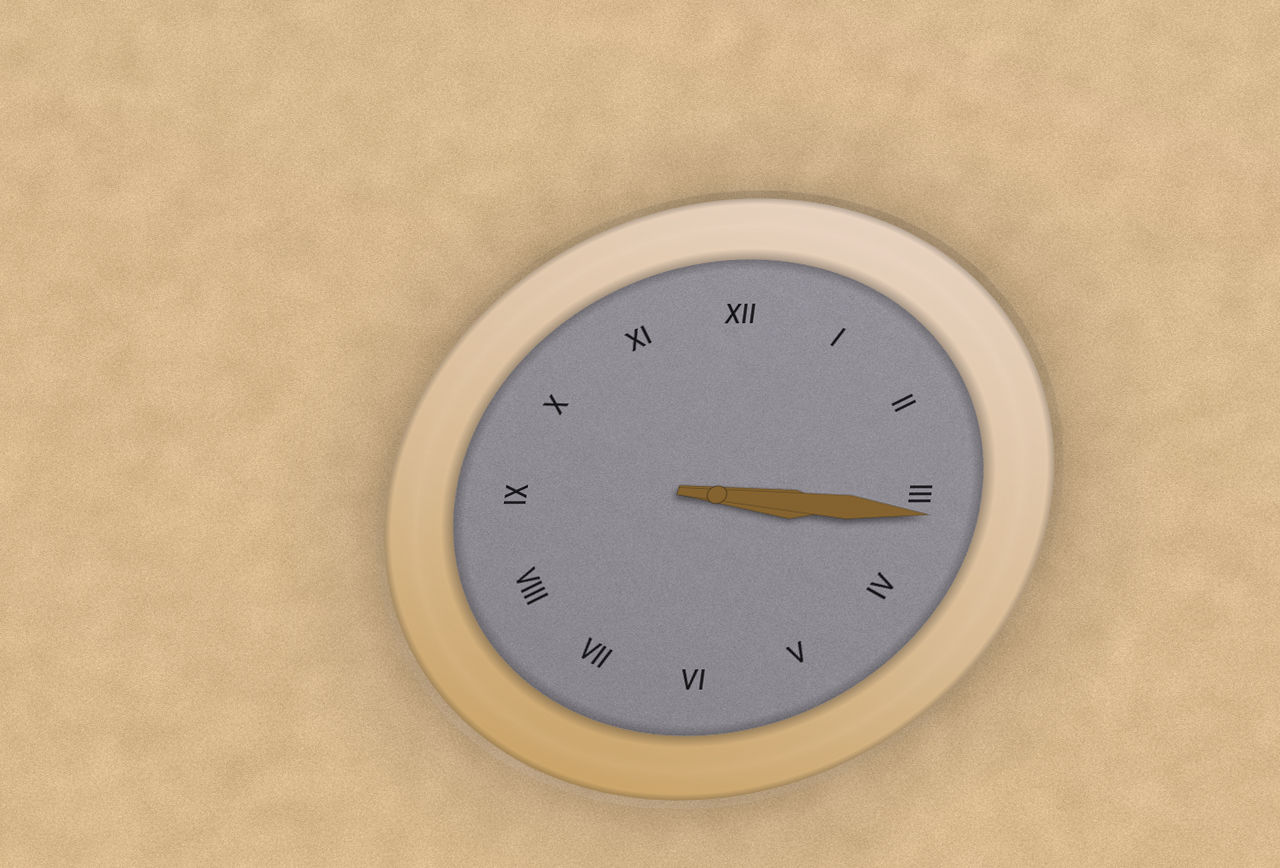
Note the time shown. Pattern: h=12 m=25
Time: h=3 m=16
